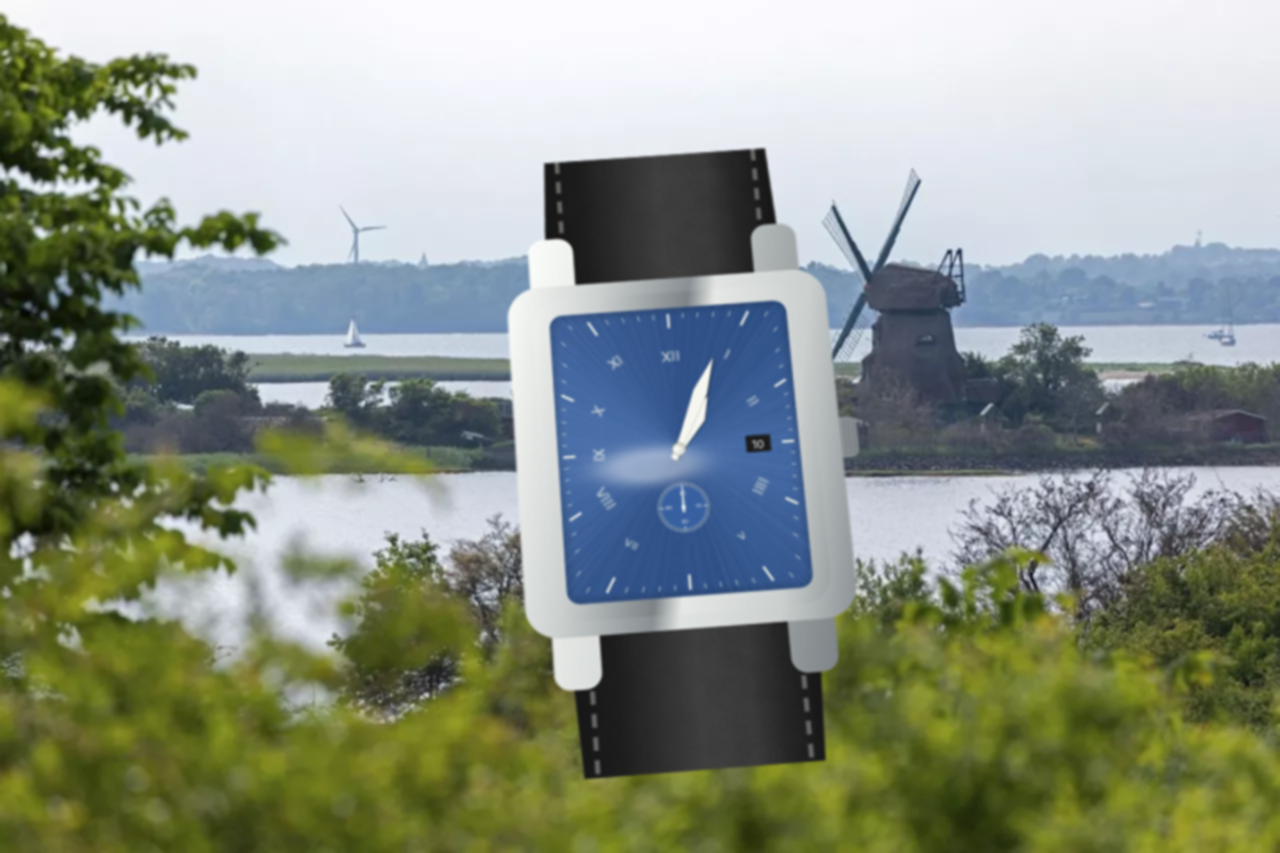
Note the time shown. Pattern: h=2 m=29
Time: h=1 m=4
